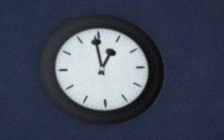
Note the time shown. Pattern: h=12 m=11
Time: h=12 m=59
